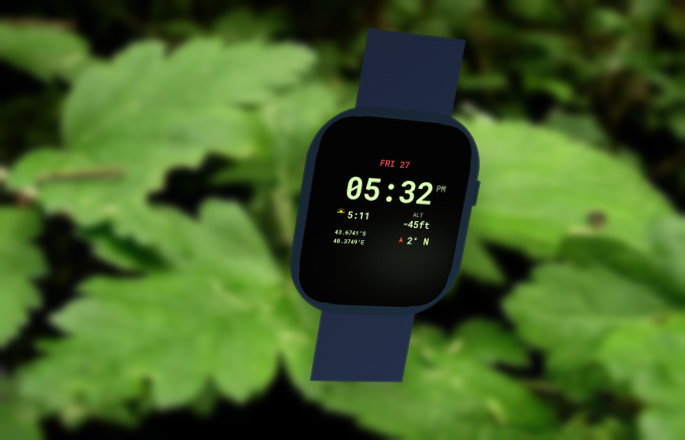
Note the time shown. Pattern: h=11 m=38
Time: h=5 m=32
